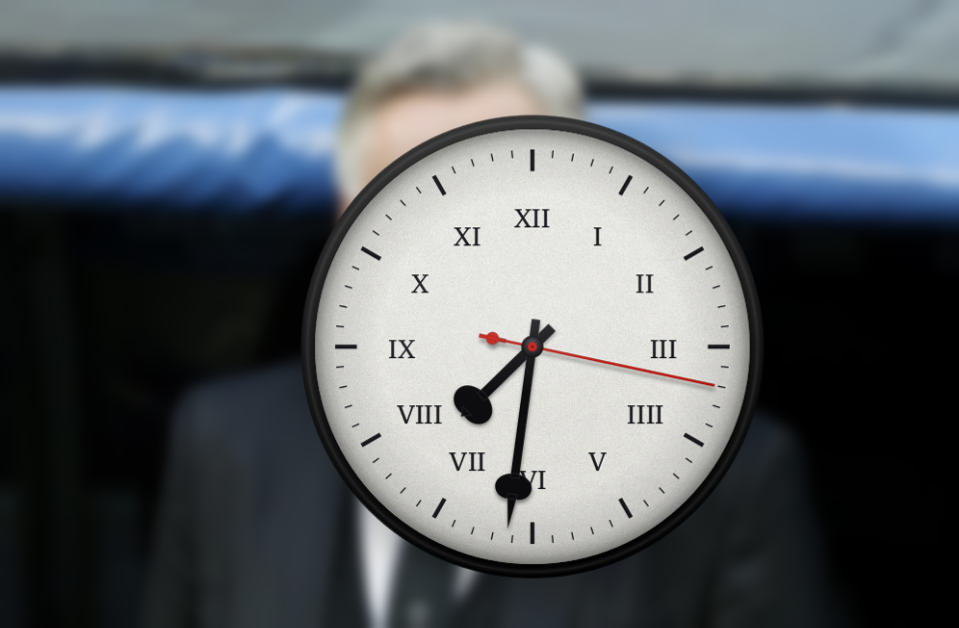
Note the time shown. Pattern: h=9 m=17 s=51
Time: h=7 m=31 s=17
